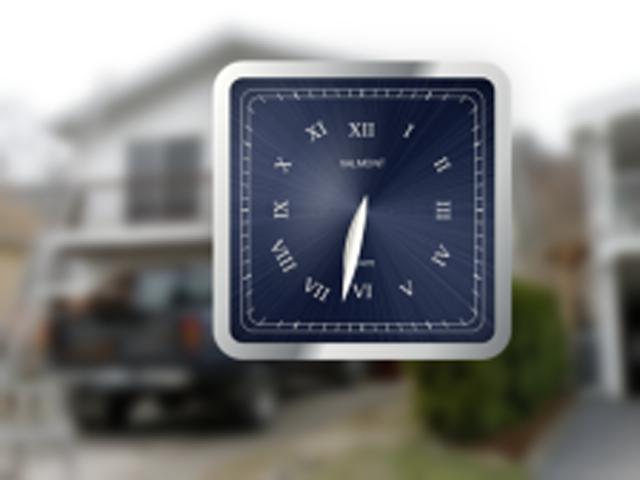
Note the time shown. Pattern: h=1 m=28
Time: h=6 m=32
